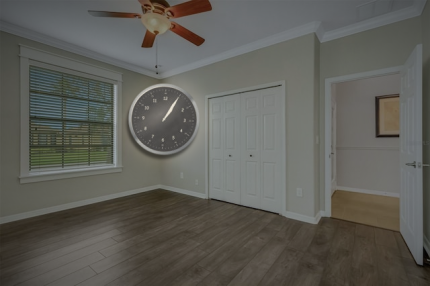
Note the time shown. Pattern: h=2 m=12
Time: h=1 m=5
